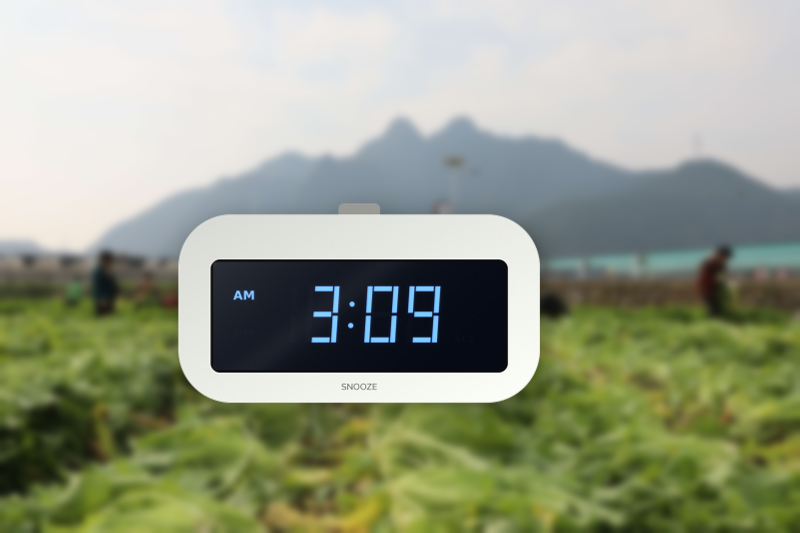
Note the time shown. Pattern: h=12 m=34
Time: h=3 m=9
